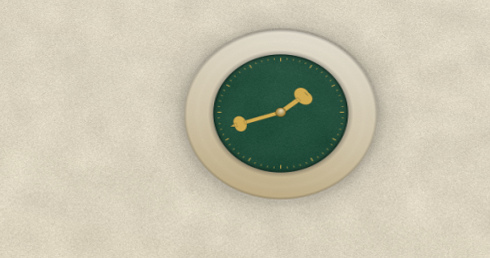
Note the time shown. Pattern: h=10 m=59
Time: h=1 m=42
